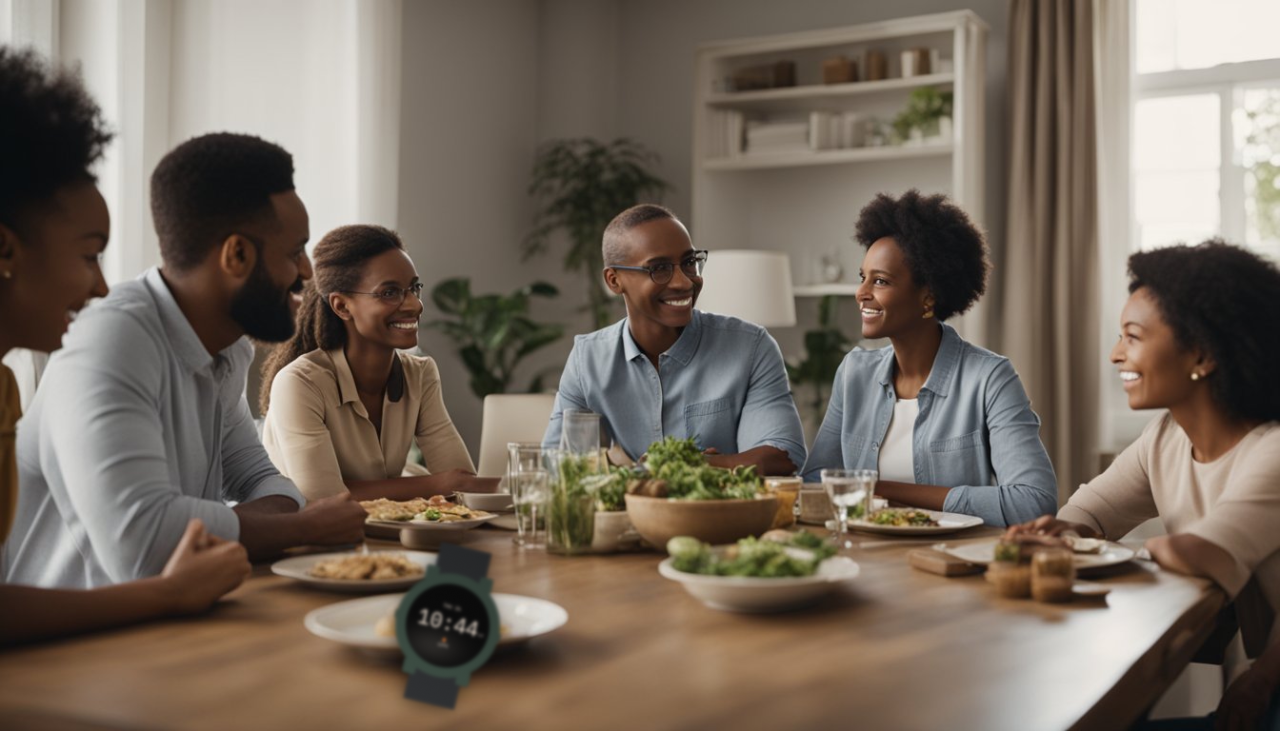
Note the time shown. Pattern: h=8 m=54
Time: h=10 m=44
